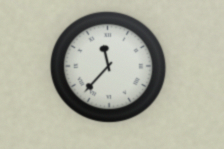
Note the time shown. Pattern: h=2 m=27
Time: h=11 m=37
